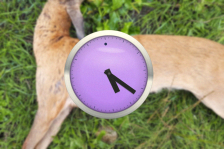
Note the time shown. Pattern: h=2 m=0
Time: h=5 m=22
